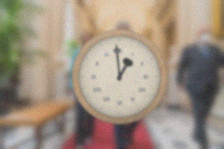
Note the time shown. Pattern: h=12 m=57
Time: h=12 m=59
